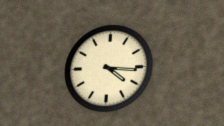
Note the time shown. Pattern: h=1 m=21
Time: h=4 m=16
